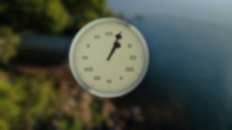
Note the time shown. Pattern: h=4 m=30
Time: h=1 m=4
